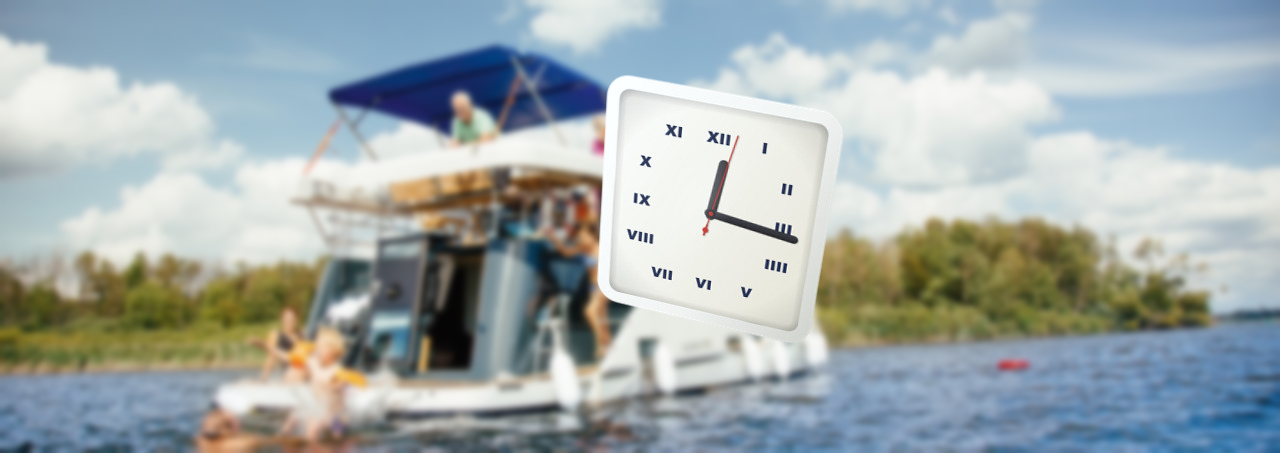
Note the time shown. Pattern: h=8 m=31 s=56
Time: h=12 m=16 s=2
